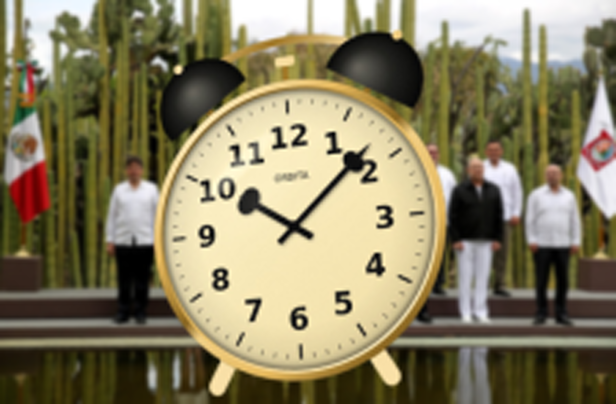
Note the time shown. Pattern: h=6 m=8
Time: h=10 m=8
